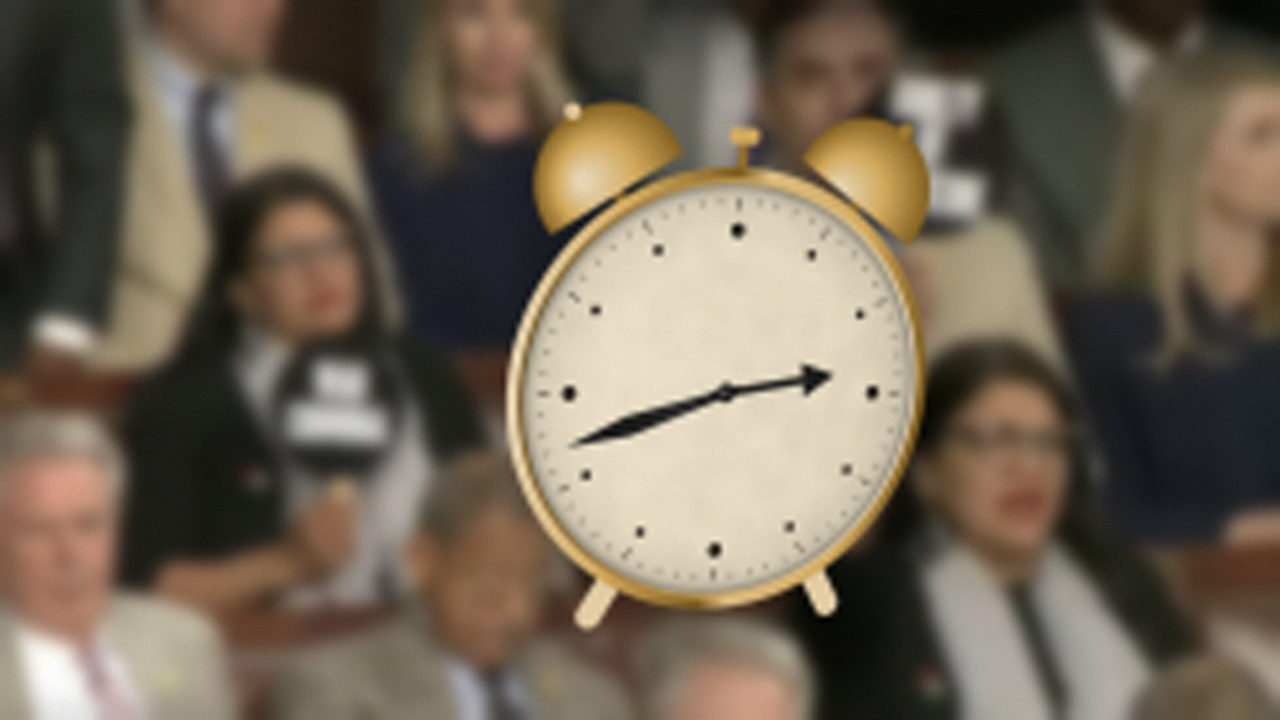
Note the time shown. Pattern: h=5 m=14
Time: h=2 m=42
